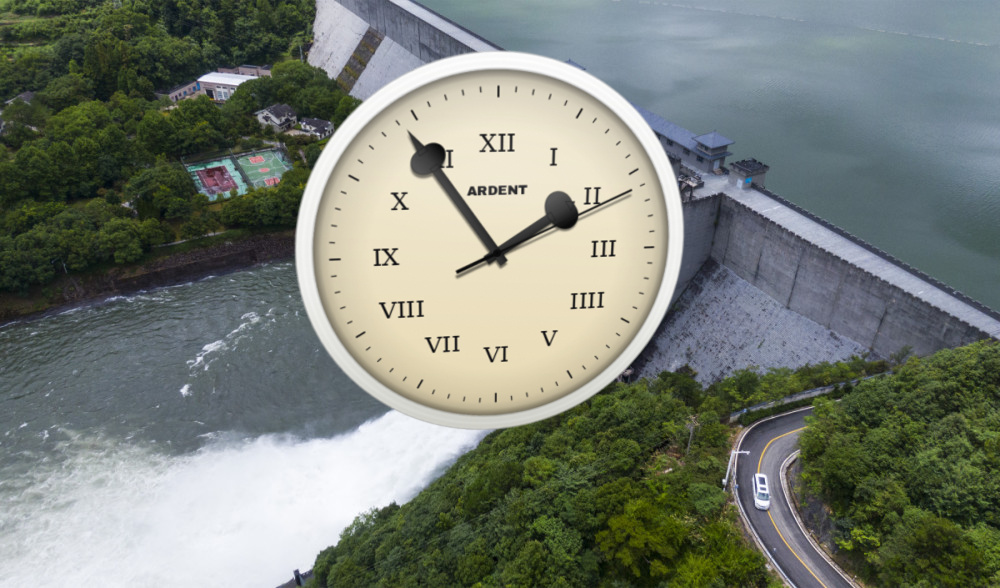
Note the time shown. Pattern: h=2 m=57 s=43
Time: h=1 m=54 s=11
